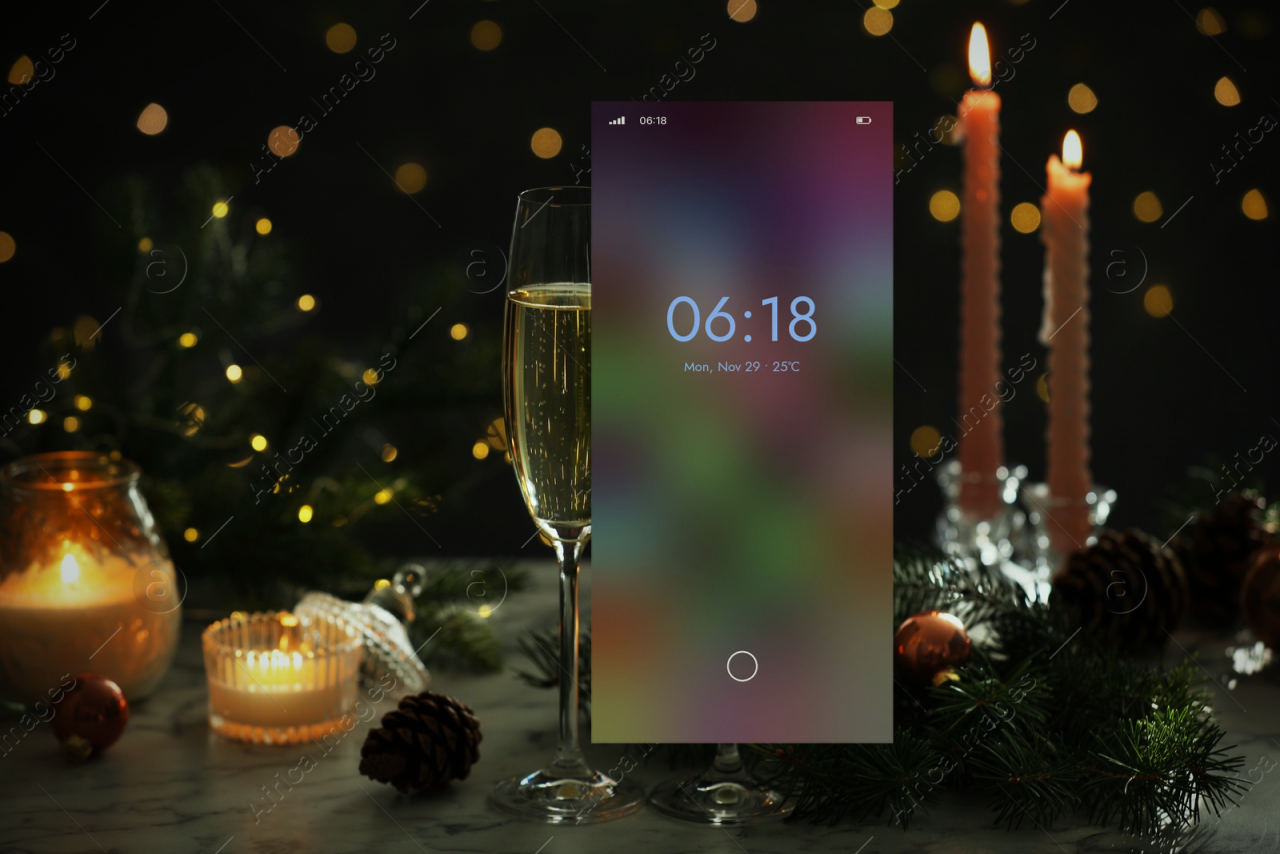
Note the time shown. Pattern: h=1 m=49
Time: h=6 m=18
